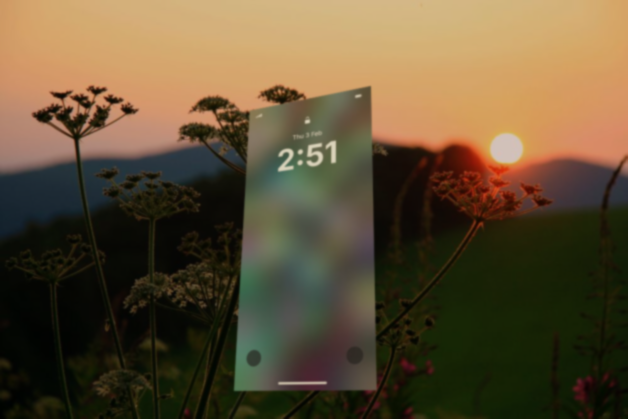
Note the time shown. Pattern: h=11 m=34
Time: h=2 m=51
